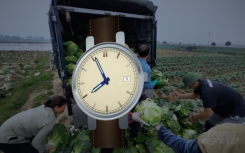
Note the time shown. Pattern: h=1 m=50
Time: h=7 m=56
